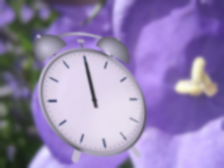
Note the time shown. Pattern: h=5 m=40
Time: h=12 m=0
